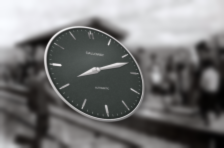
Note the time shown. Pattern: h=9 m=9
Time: h=8 m=12
